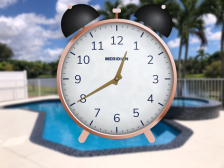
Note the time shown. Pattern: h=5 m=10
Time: h=12 m=40
